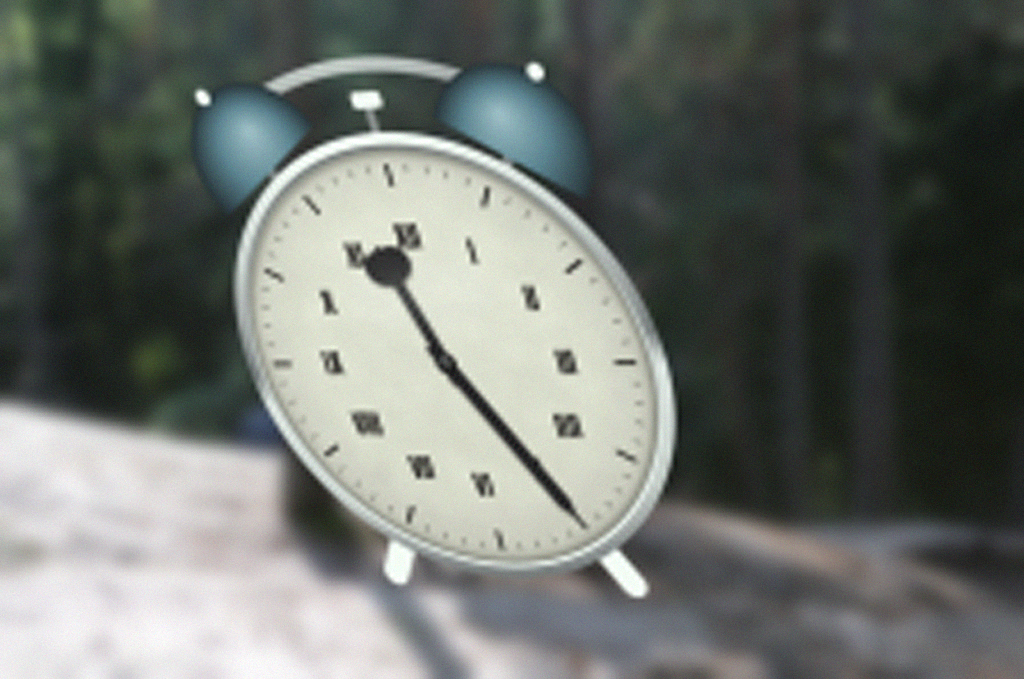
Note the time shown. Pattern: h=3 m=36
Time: h=11 m=25
